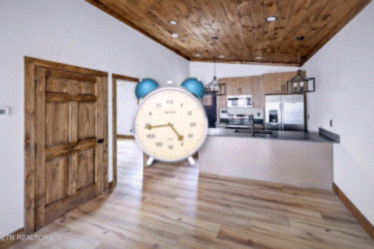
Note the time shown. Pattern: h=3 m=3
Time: h=4 m=44
